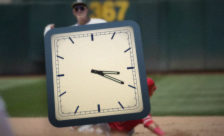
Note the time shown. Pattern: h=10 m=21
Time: h=3 m=20
